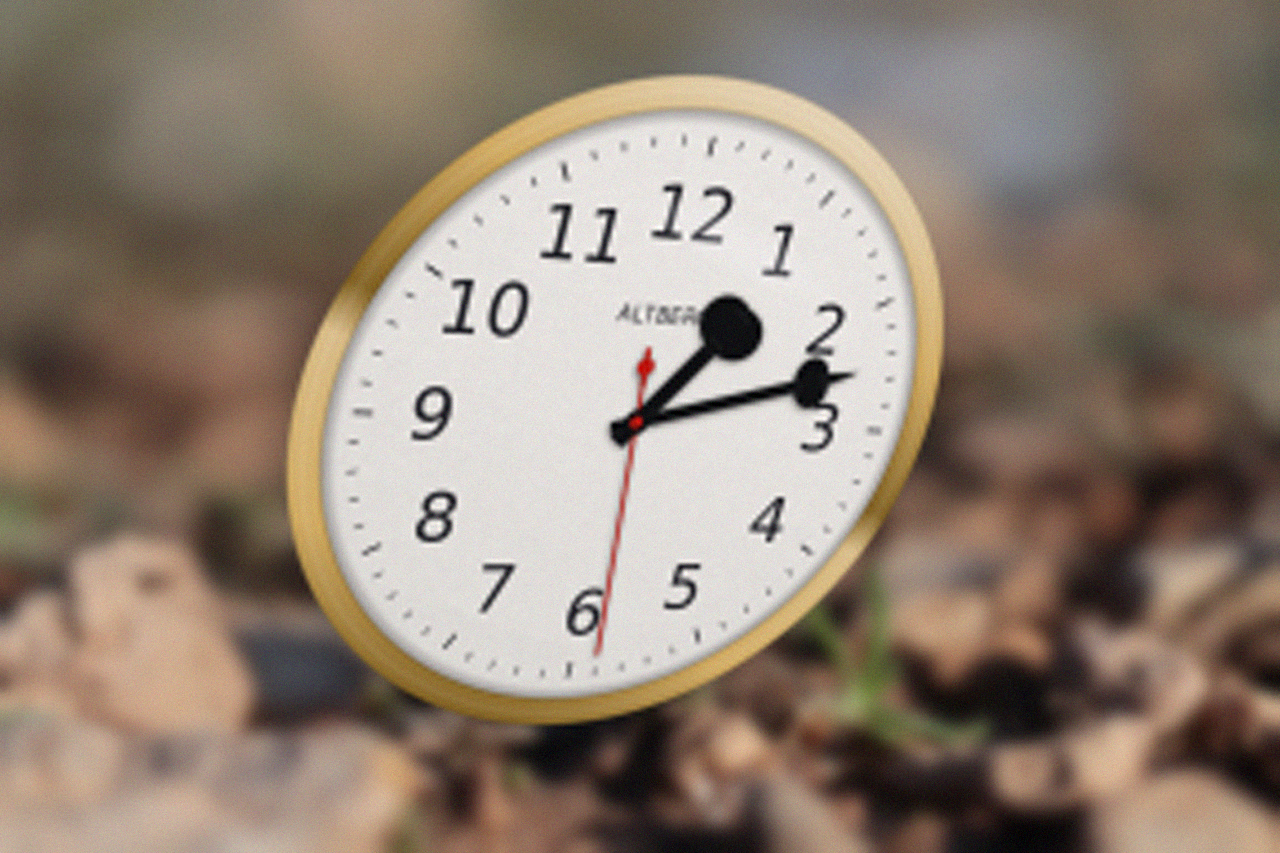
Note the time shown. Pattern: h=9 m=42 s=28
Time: h=1 m=12 s=29
